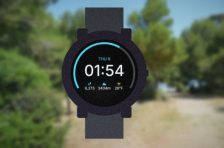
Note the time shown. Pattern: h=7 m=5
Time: h=1 m=54
